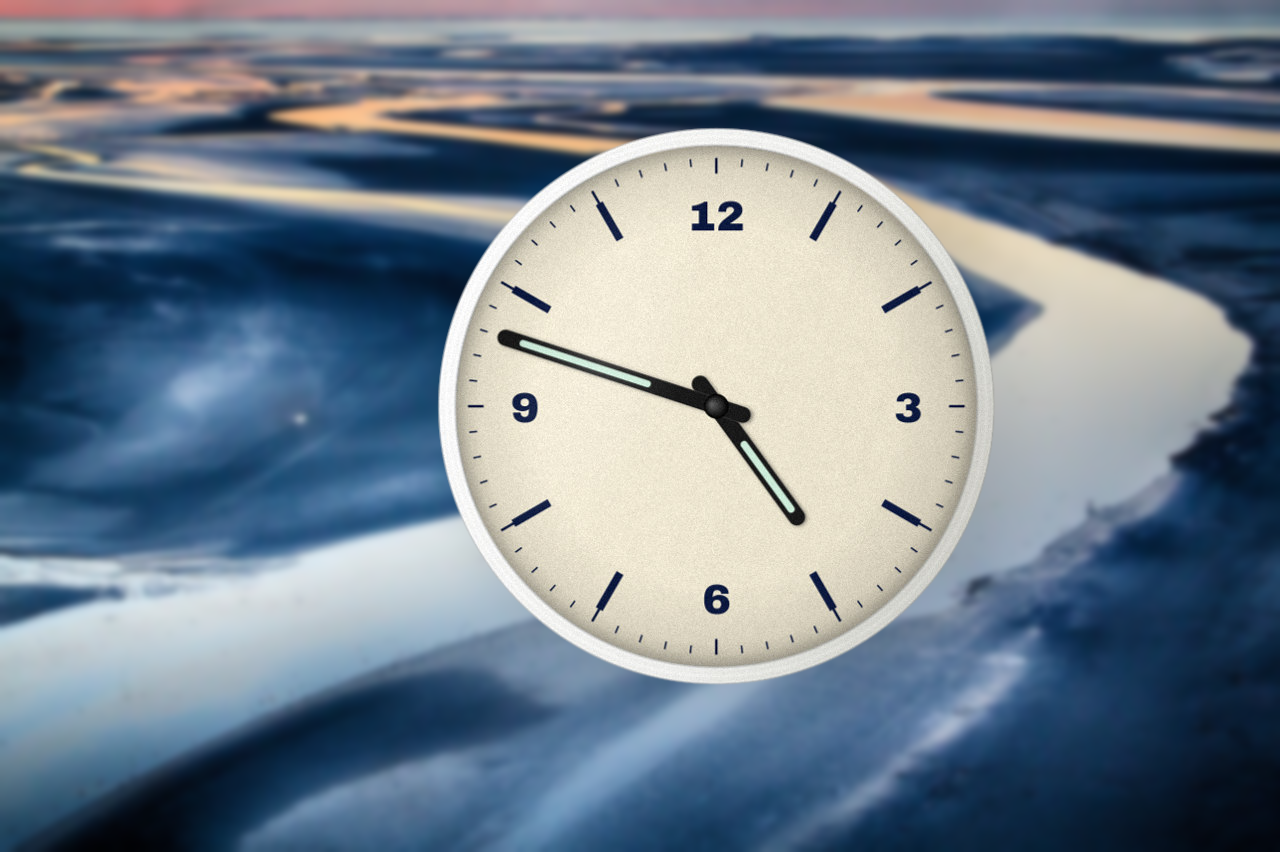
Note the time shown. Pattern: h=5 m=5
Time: h=4 m=48
